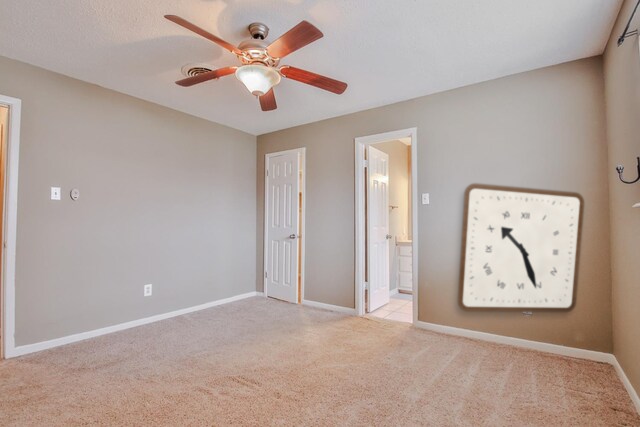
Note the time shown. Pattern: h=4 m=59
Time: h=10 m=26
